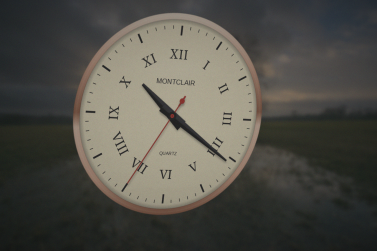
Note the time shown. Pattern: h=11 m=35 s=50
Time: h=10 m=20 s=35
